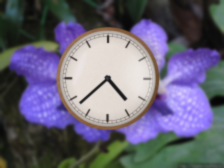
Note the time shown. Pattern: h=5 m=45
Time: h=4 m=38
